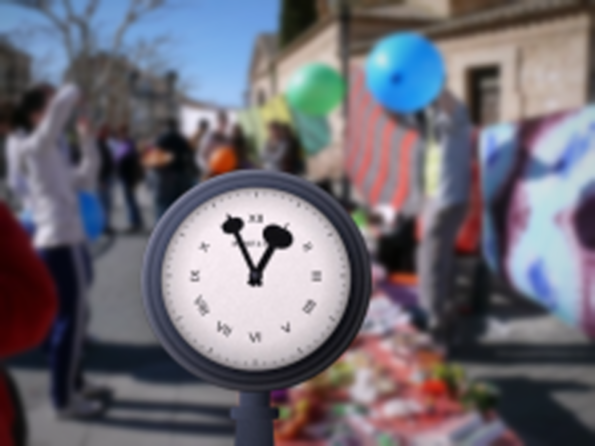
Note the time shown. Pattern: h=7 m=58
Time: h=12 m=56
